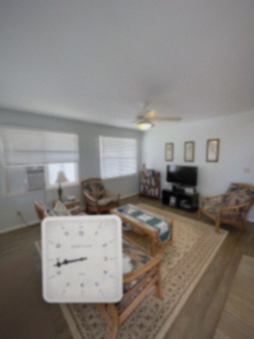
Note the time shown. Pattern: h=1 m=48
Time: h=8 m=43
